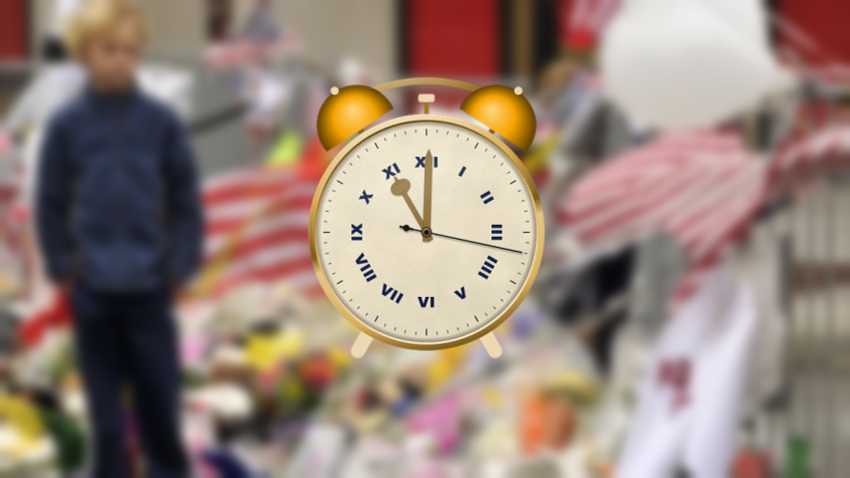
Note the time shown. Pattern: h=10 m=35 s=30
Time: h=11 m=0 s=17
